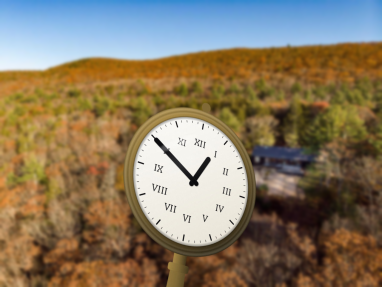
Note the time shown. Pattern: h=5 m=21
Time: h=12 m=50
